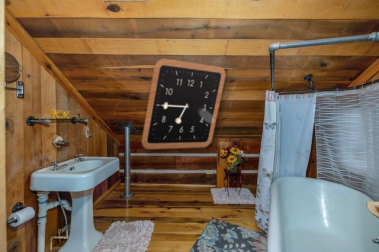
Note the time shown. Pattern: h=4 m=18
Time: h=6 m=45
